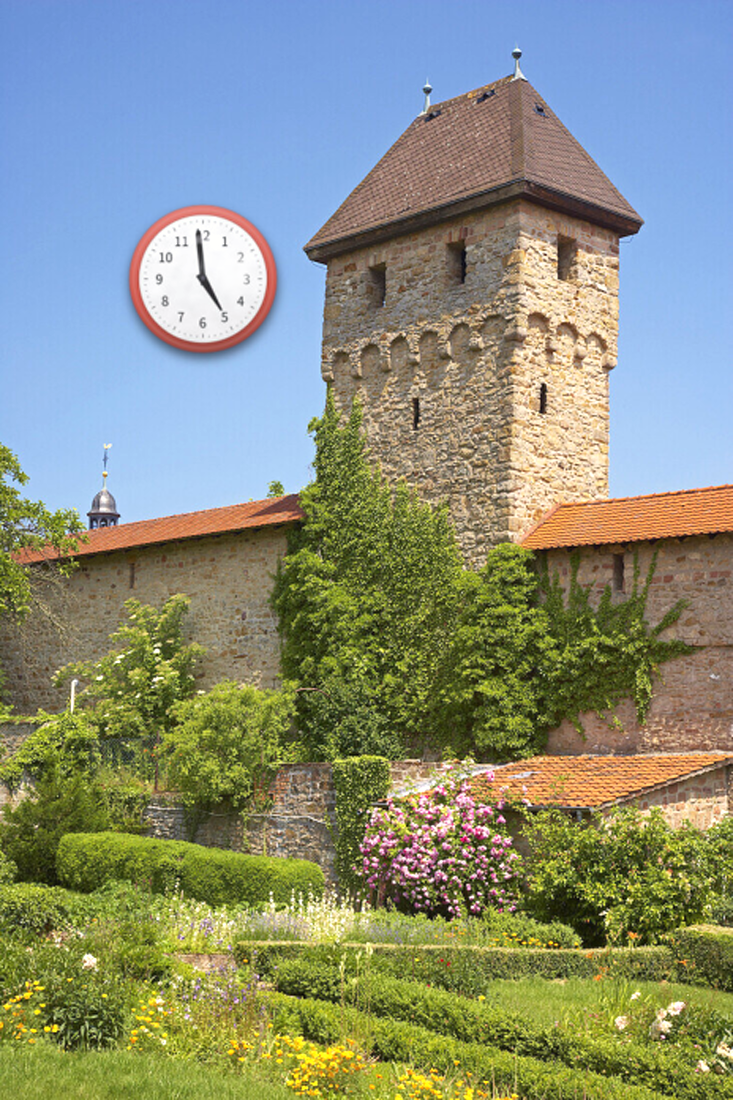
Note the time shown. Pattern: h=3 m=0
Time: h=4 m=59
